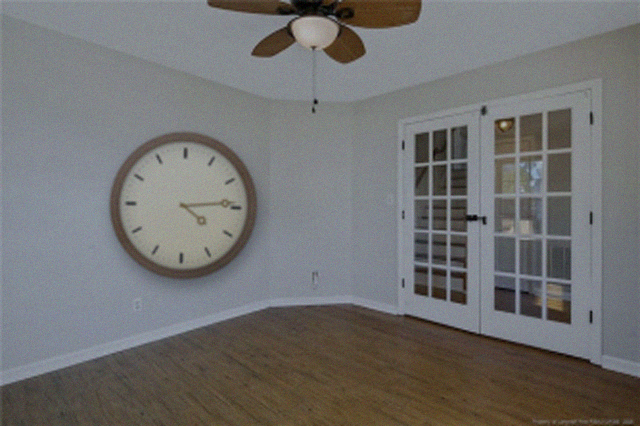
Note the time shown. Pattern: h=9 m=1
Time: h=4 m=14
